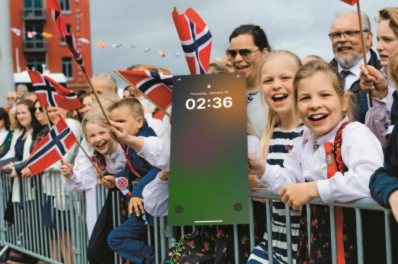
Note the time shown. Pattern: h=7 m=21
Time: h=2 m=36
